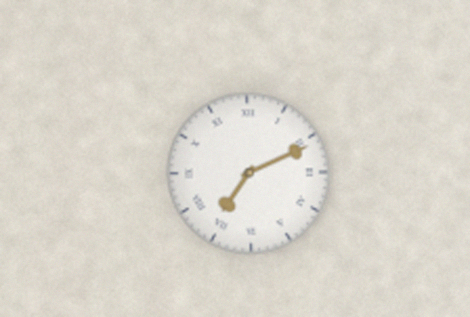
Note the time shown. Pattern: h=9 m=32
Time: h=7 m=11
